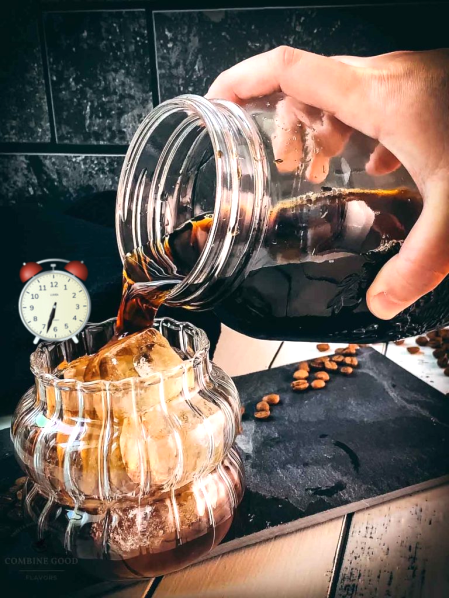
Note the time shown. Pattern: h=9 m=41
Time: h=6 m=33
